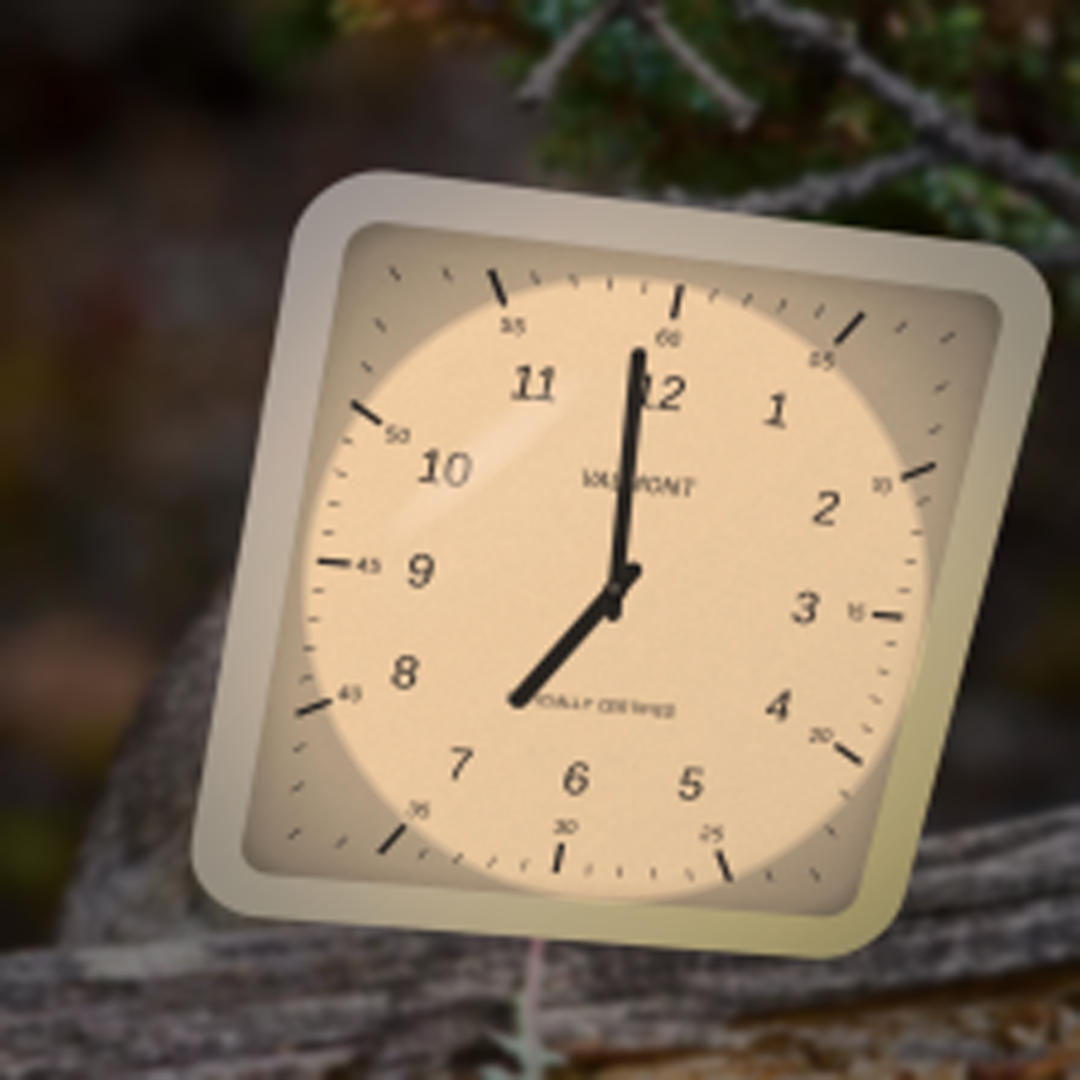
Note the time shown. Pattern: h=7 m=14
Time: h=6 m=59
